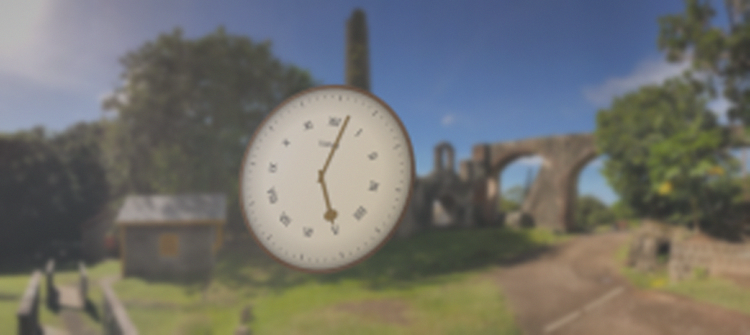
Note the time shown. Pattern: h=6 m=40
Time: h=5 m=2
